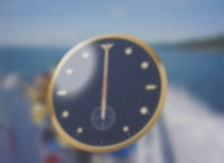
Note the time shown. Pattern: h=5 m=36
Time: h=6 m=0
